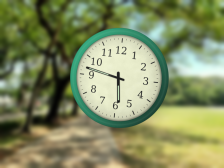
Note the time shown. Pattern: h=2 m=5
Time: h=5 m=47
